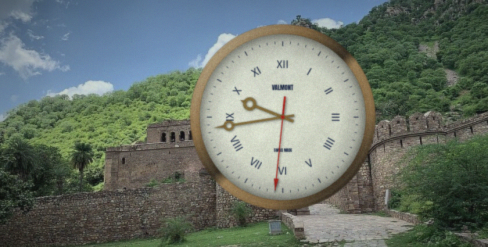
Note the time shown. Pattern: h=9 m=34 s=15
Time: h=9 m=43 s=31
